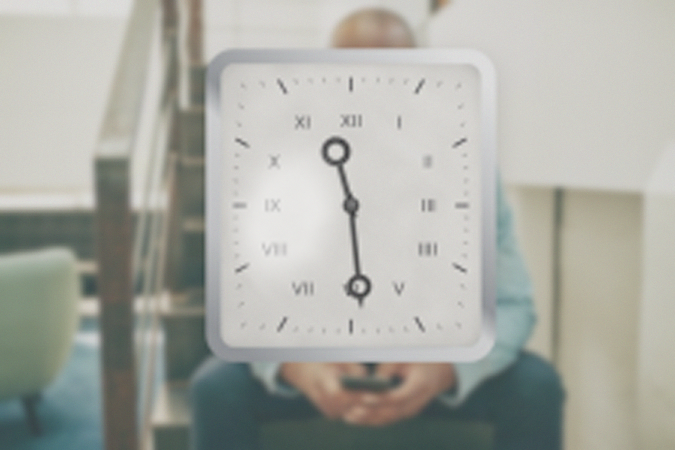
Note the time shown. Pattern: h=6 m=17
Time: h=11 m=29
